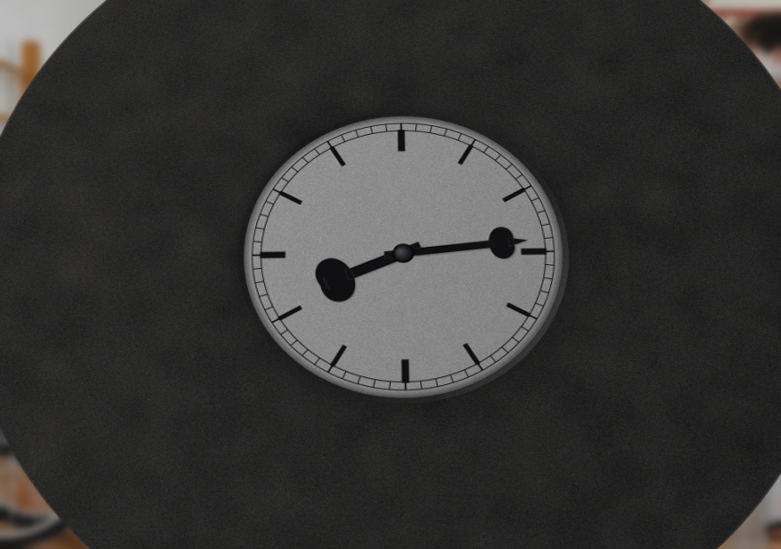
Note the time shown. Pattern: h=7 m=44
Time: h=8 m=14
